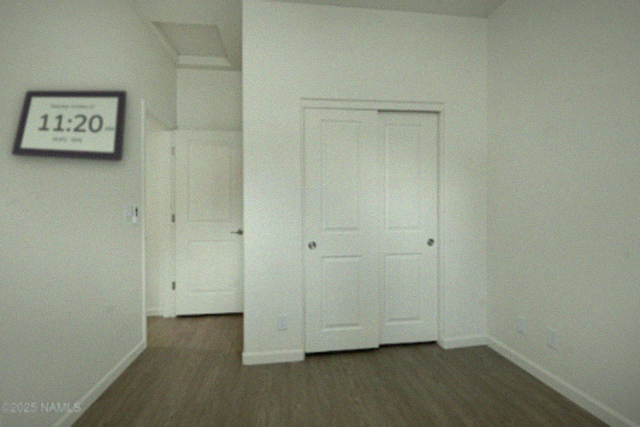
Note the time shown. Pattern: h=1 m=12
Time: h=11 m=20
